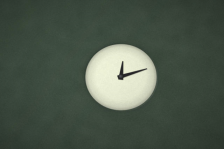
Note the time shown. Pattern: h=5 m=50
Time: h=12 m=12
